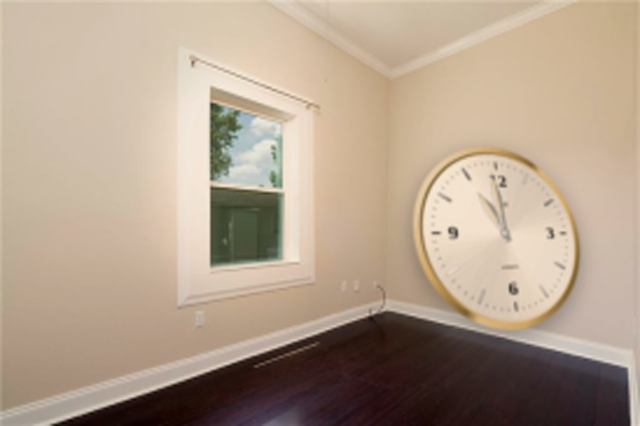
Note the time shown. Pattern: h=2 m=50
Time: h=10 m=59
